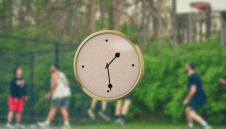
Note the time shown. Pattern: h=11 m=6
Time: h=1 m=29
